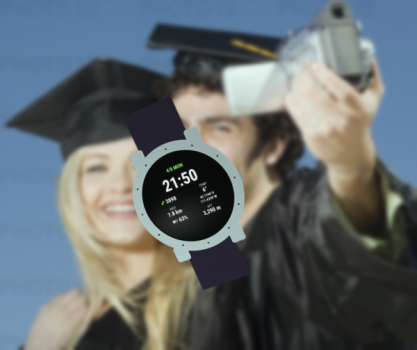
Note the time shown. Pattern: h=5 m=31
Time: h=21 m=50
